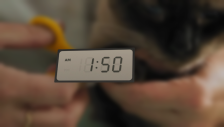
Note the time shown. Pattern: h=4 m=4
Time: h=1 m=50
